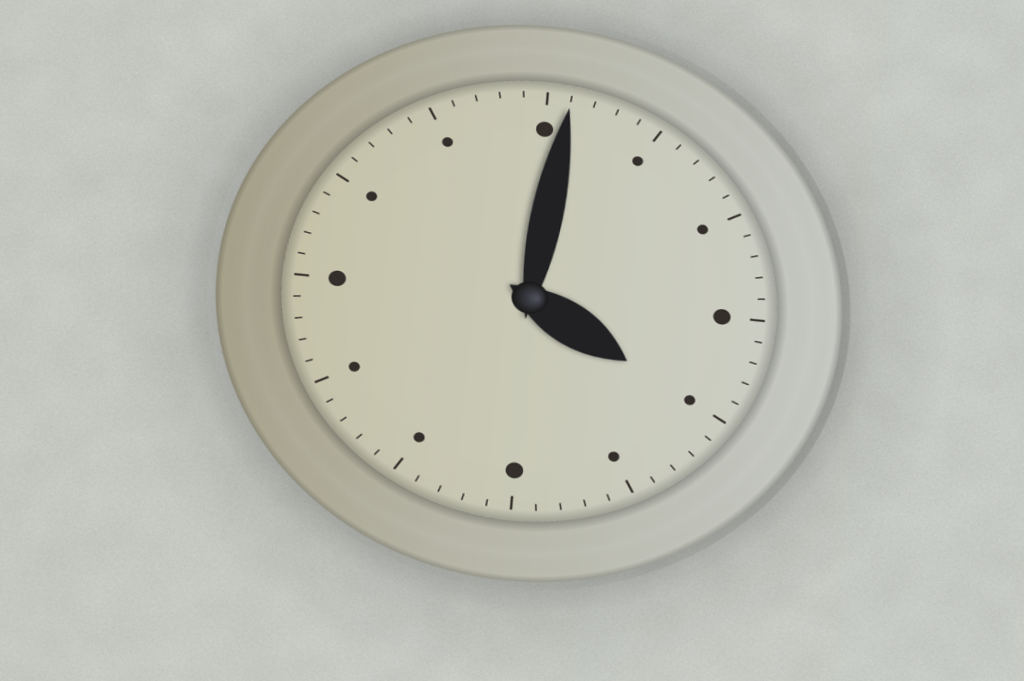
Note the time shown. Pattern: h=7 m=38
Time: h=4 m=1
